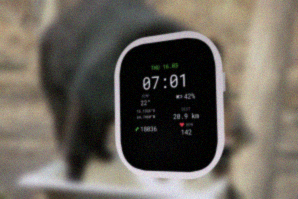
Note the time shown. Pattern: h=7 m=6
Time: h=7 m=1
